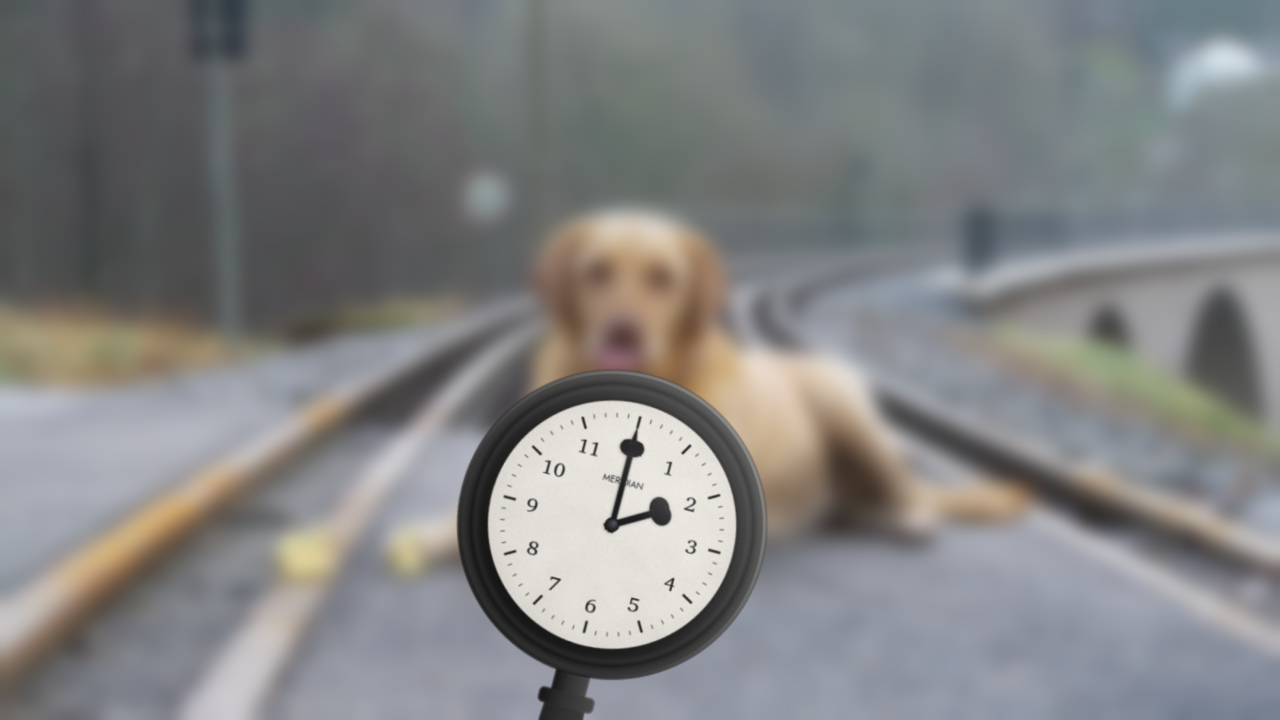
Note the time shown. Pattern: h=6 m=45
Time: h=2 m=0
